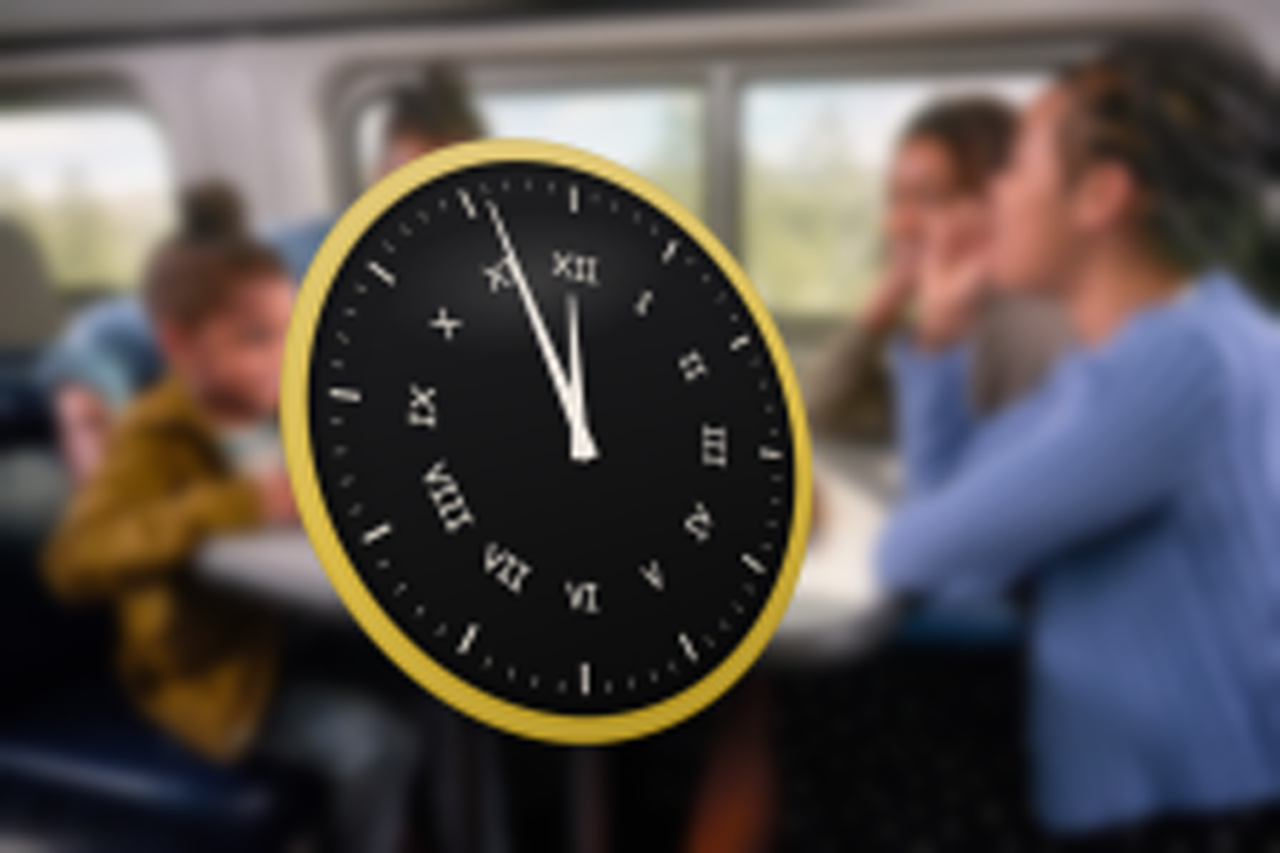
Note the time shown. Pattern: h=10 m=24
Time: h=11 m=56
